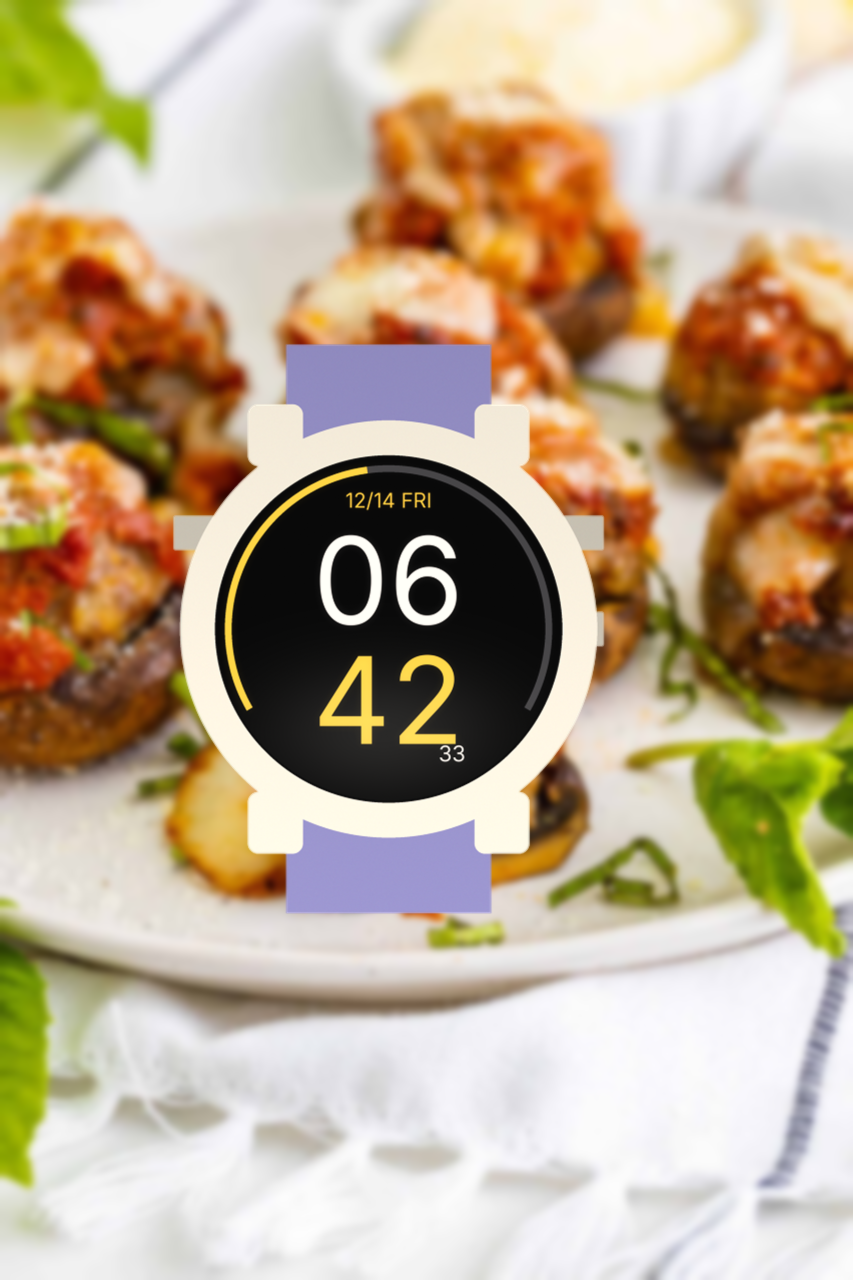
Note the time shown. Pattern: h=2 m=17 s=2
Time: h=6 m=42 s=33
